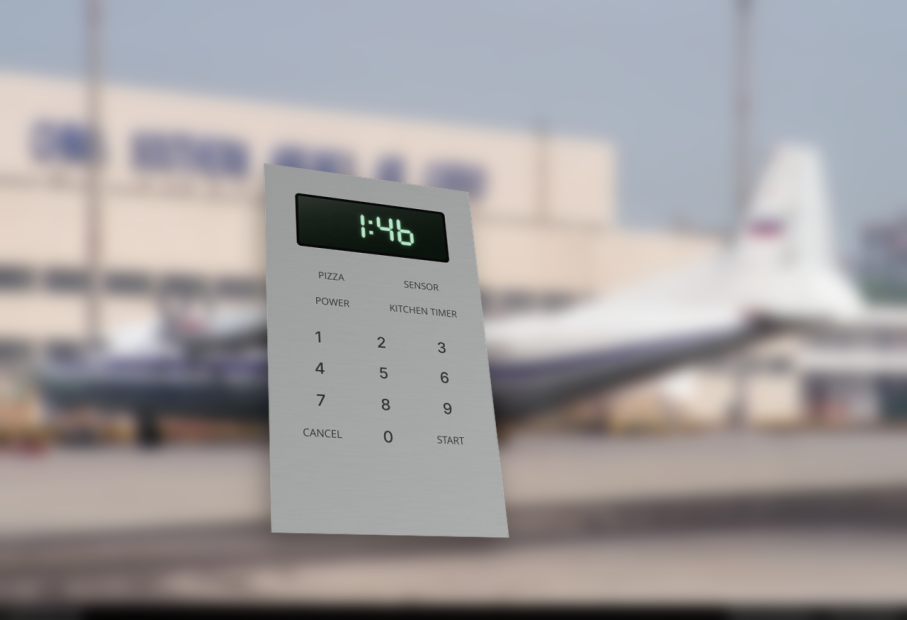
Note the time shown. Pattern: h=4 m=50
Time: h=1 m=46
